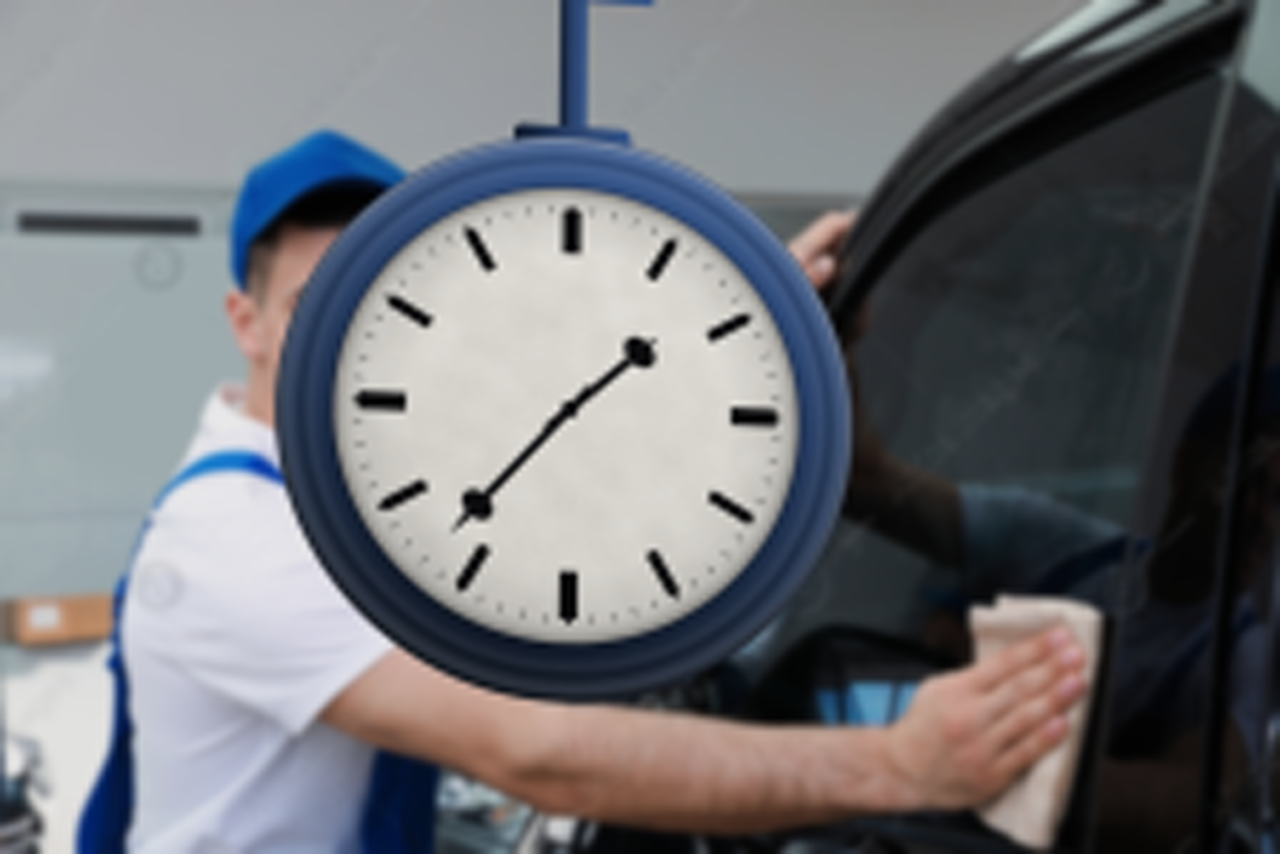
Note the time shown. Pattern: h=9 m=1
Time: h=1 m=37
